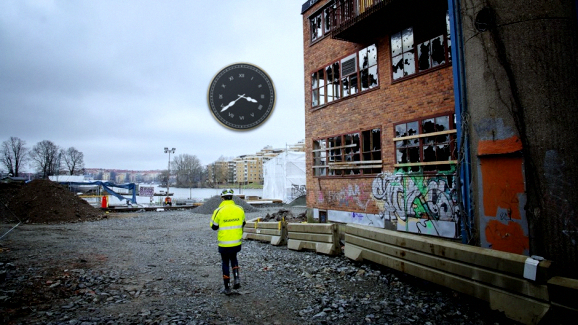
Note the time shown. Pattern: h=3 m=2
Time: h=3 m=39
